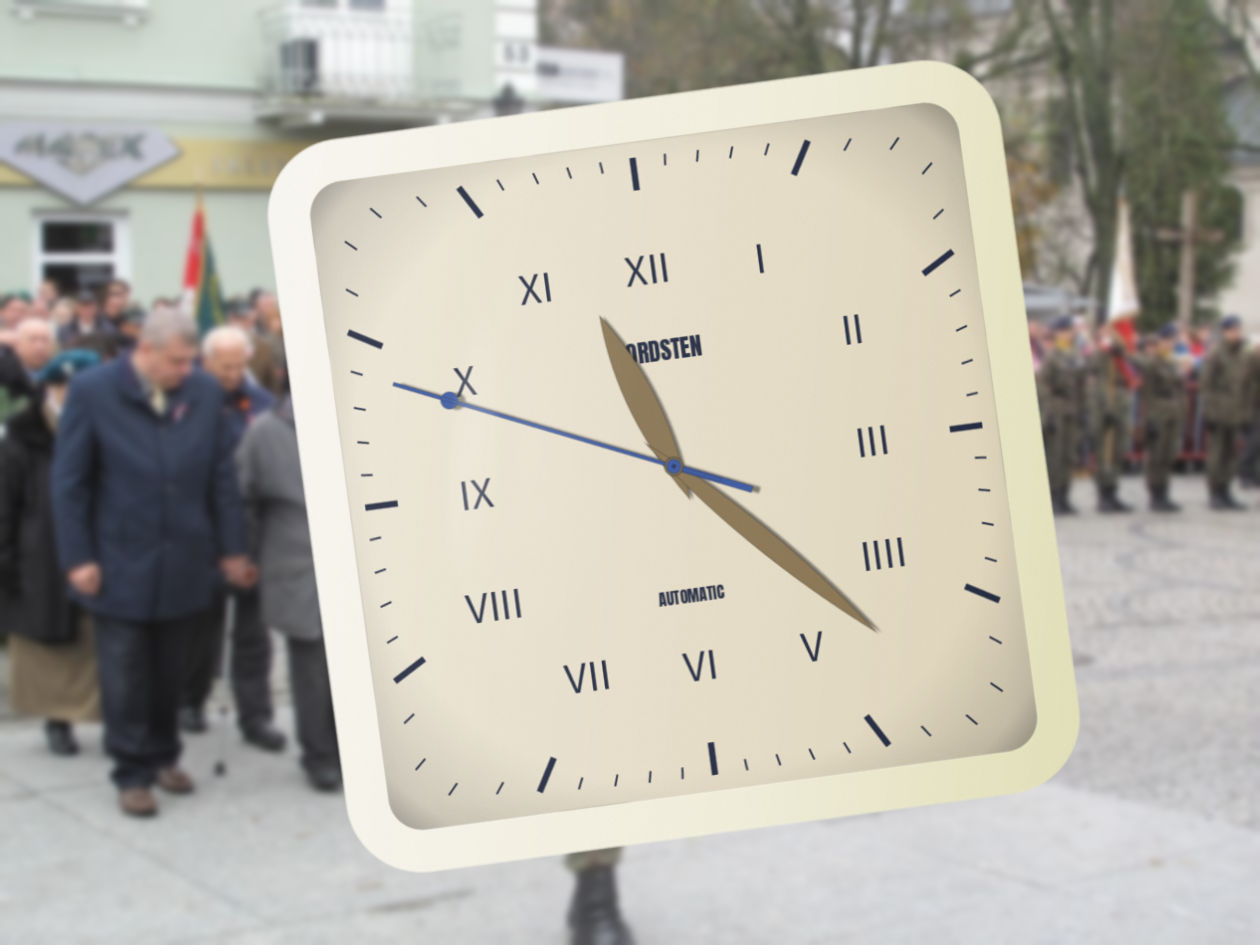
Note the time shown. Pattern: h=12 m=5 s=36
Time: h=11 m=22 s=49
